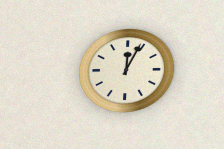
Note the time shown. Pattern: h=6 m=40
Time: h=12 m=4
